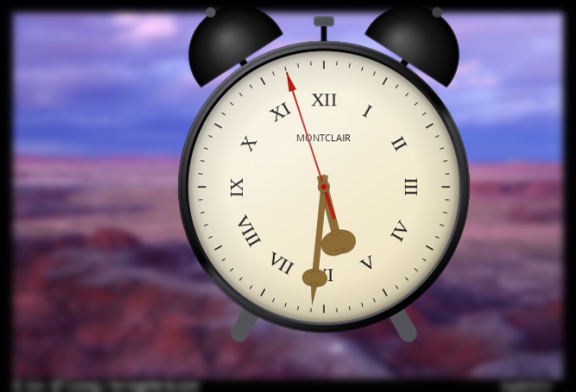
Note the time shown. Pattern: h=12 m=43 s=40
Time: h=5 m=30 s=57
